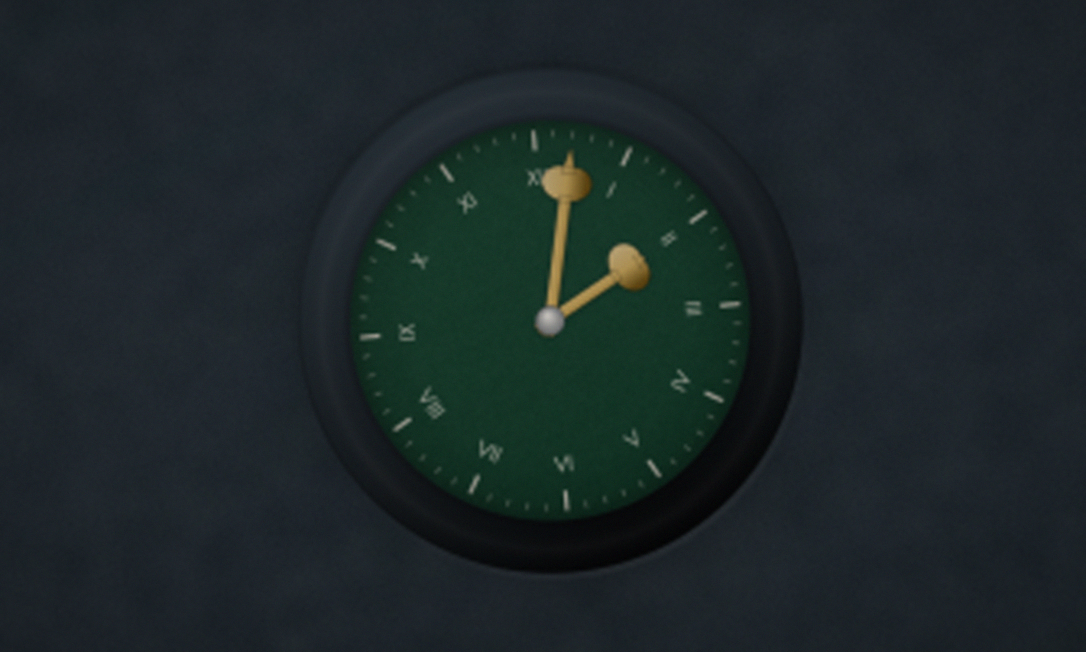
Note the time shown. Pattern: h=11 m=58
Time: h=2 m=2
